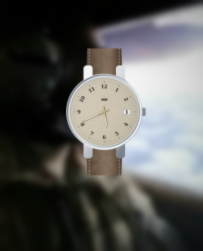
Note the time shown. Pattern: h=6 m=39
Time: h=5 m=41
